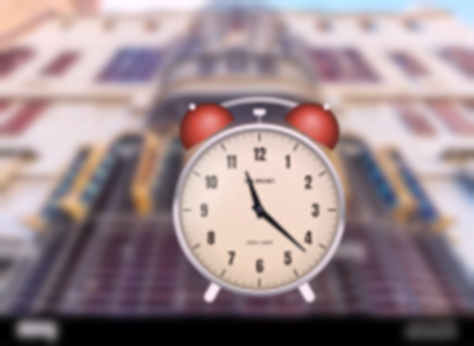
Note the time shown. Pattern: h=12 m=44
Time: h=11 m=22
